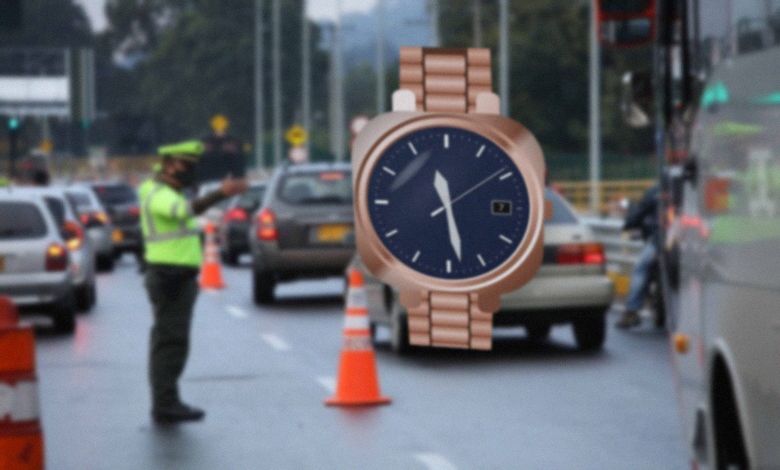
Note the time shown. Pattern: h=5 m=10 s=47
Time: h=11 m=28 s=9
